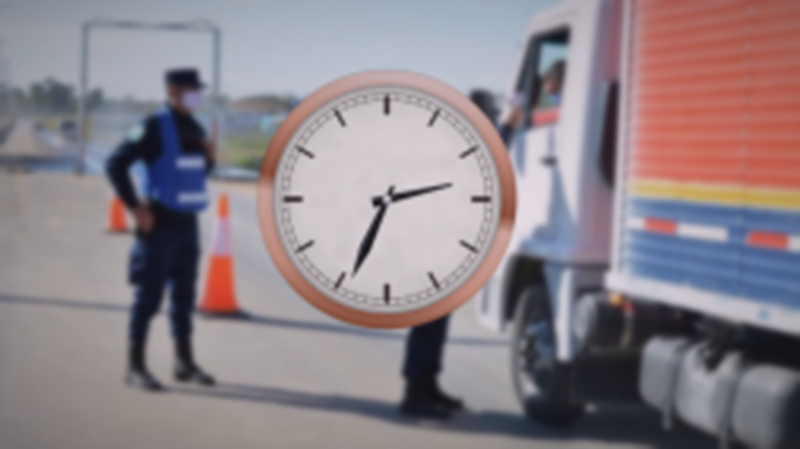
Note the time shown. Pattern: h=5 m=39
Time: h=2 m=34
